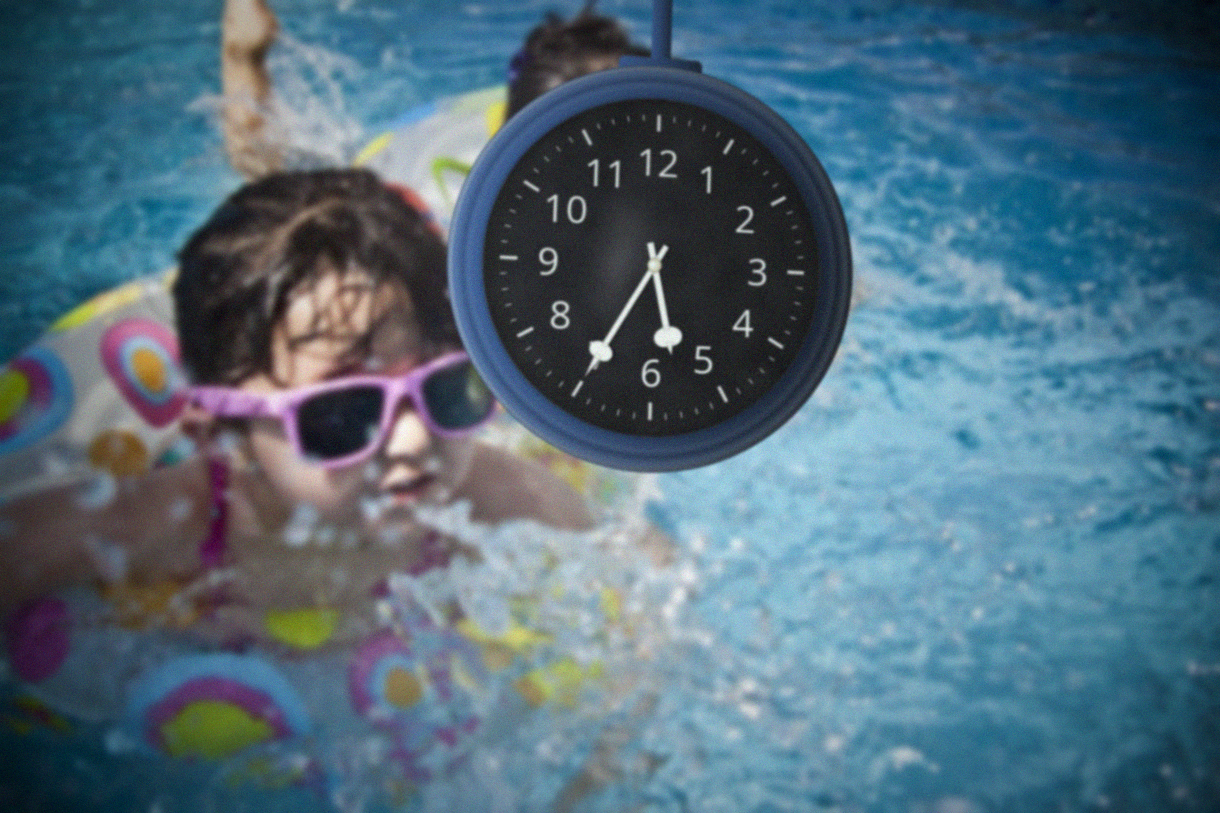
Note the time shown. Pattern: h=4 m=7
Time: h=5 m=35
